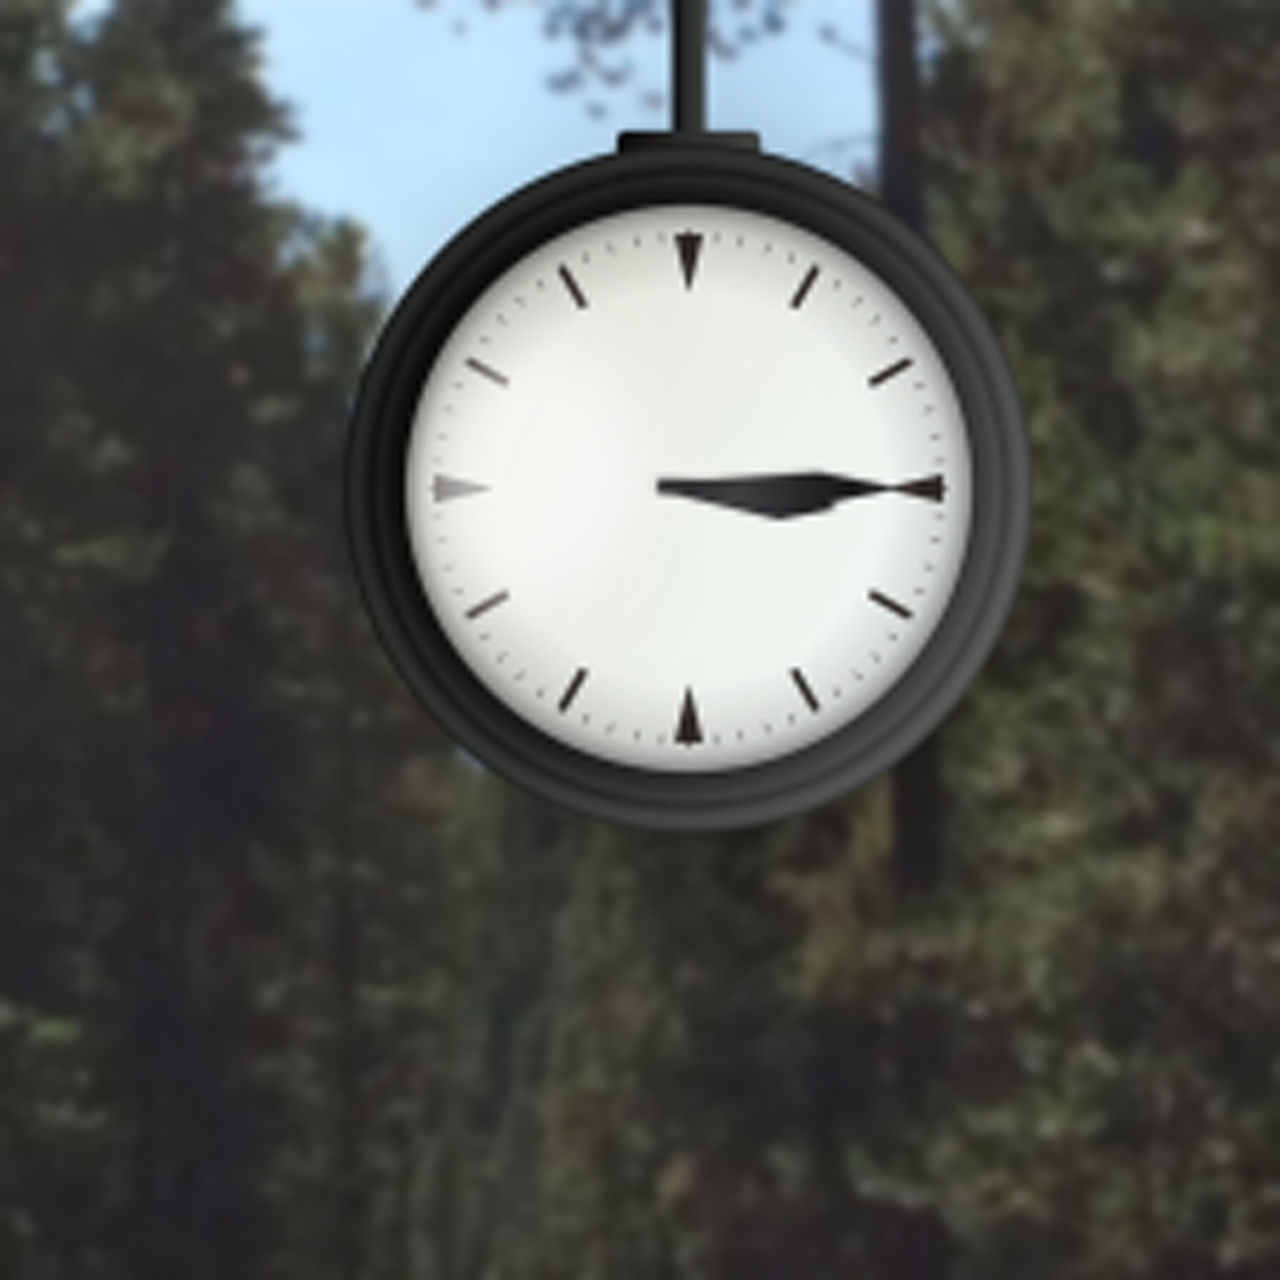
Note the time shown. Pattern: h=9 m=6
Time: h=3 m=15
